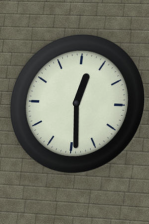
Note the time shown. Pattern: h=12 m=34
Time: h=12 m=29
